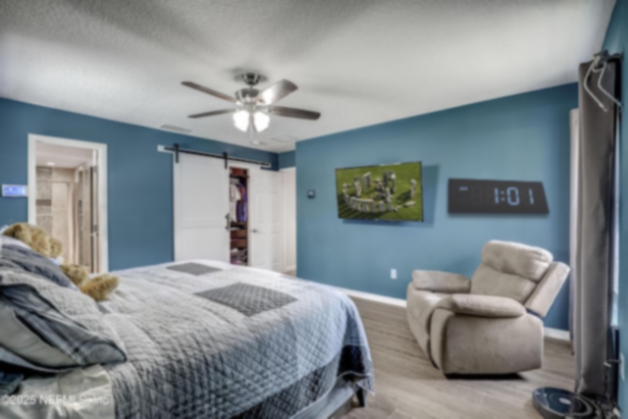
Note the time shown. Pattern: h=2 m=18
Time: h=1 m=1
